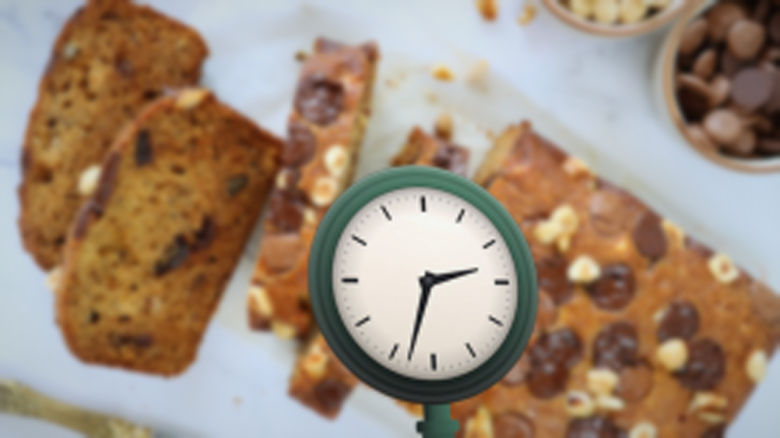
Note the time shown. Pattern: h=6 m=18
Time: h=2 m=33
